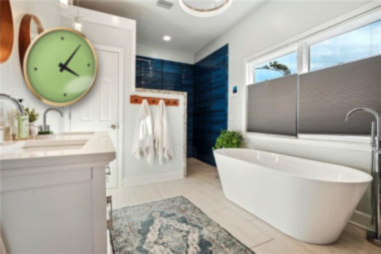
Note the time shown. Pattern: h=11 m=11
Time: h=4 m=7
